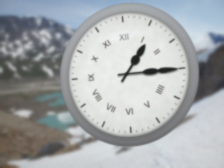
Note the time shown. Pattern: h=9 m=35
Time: h=1 m=15
